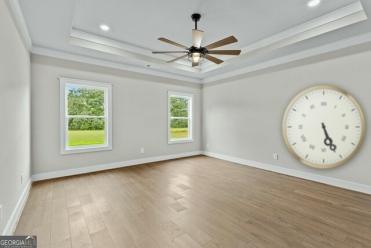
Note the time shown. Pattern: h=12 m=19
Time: h=5 m=26
